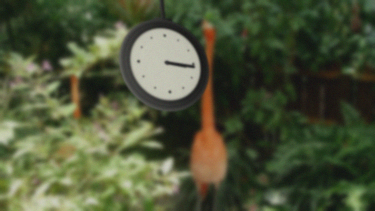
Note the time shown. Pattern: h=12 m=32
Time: h=3 m=16
